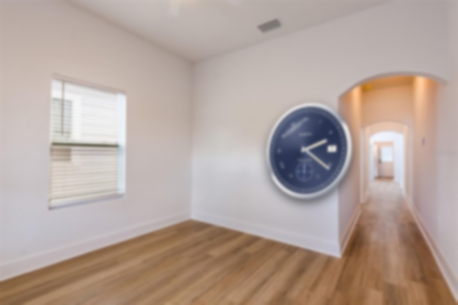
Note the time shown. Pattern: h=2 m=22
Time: h=2 m=21
